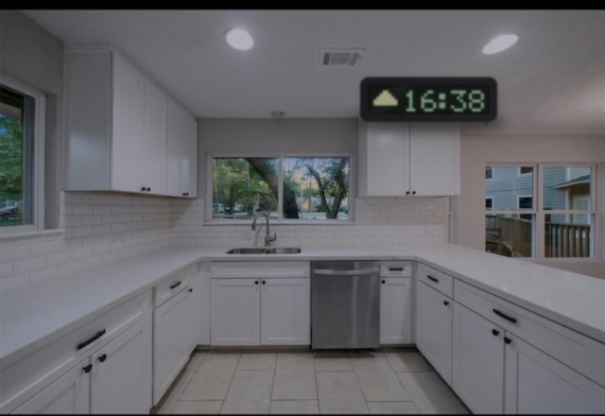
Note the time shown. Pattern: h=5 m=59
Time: h=16 m=38
